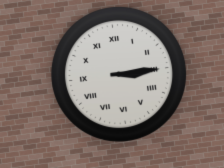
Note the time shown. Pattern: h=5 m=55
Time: h=3 m=15
